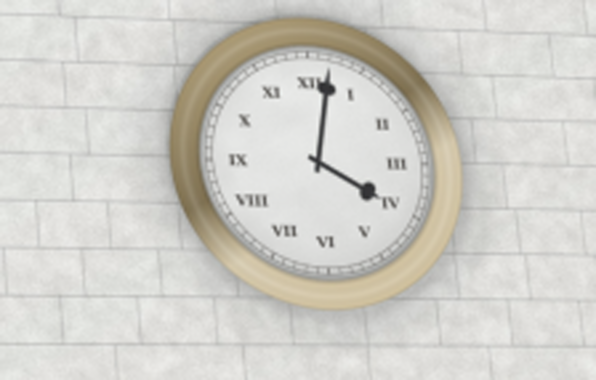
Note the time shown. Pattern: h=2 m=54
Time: h=4 m=2
